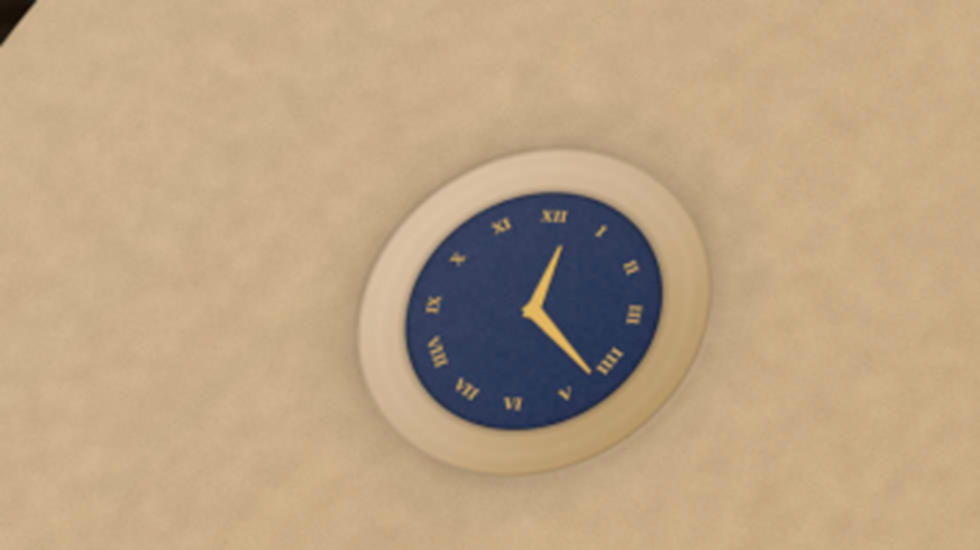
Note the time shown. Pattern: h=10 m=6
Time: h=12 m=22
